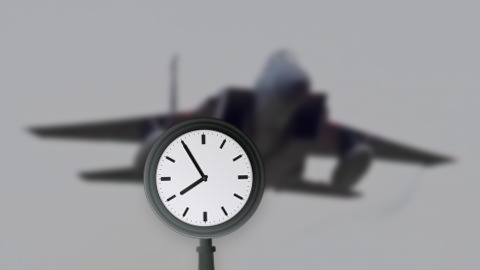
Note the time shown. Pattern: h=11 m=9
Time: h=7 m=55
